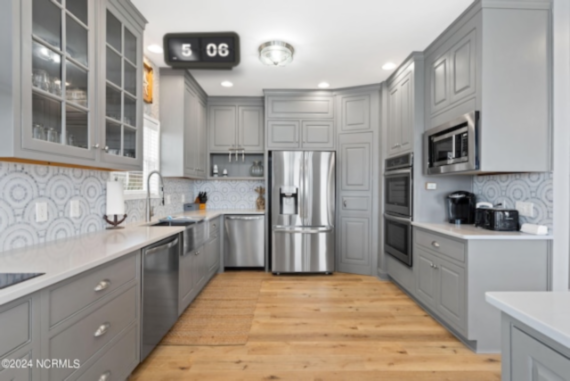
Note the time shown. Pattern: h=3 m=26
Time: h=5 m=6
